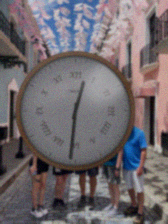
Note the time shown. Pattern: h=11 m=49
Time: h=12 m=31
